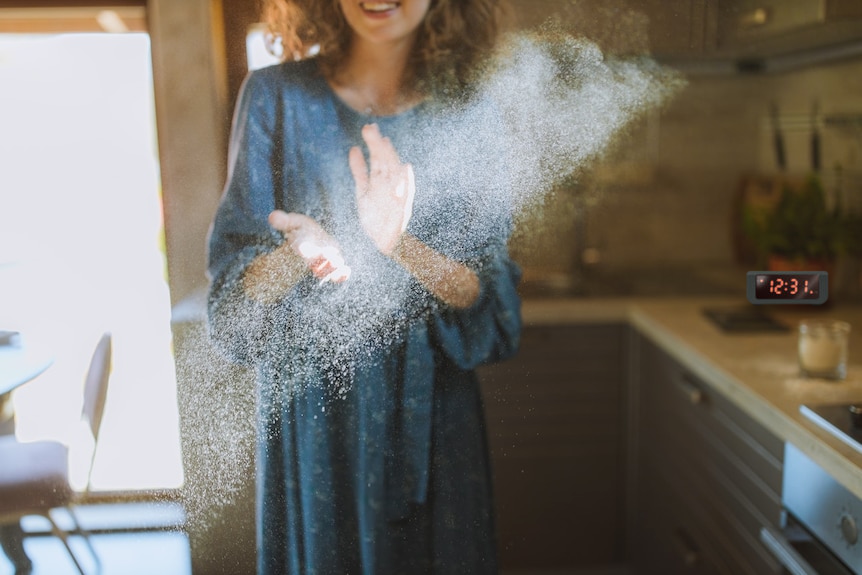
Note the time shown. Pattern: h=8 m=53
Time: h=12 m=31
